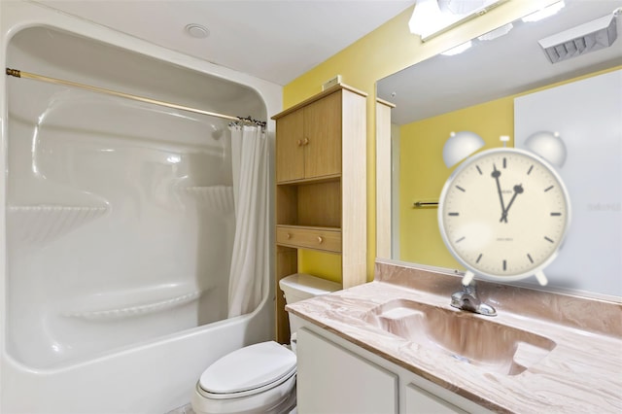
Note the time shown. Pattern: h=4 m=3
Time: h=12 m=58
